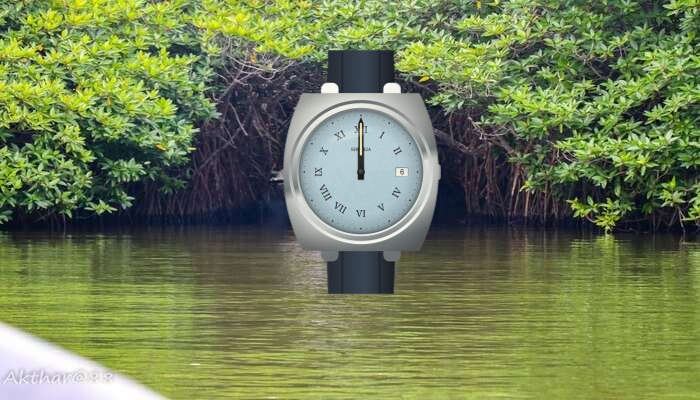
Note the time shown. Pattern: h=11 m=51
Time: h=12 m=0
